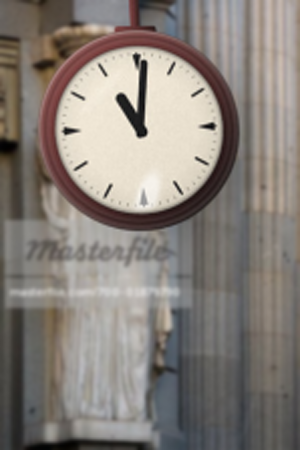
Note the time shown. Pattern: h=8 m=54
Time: h=11 m=1
